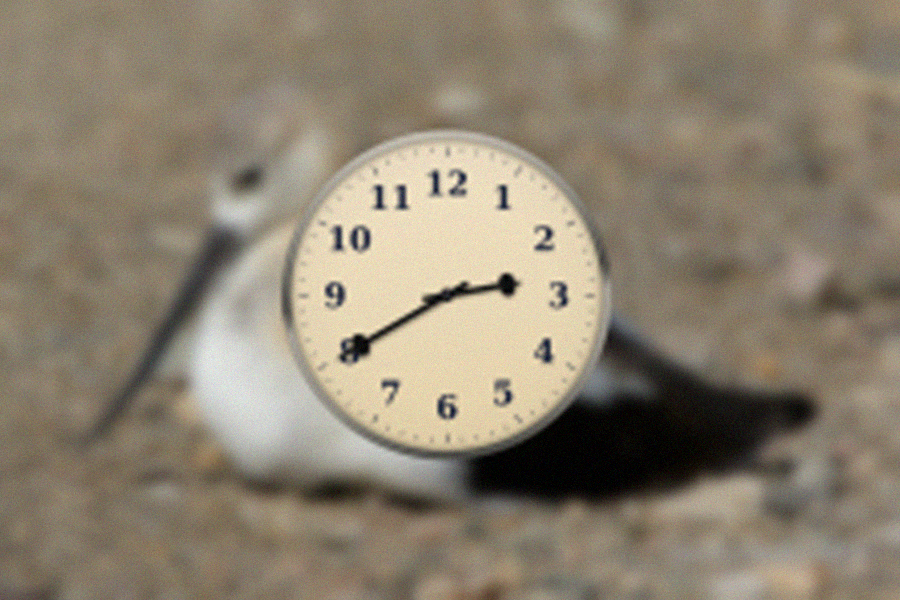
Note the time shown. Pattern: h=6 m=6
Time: h=2 m=40
